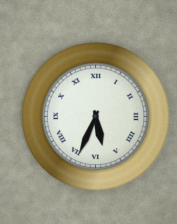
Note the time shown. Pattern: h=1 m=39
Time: h=5 m=34
